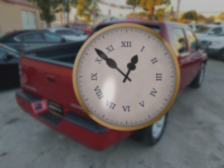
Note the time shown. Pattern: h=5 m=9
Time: h=12 m=52
